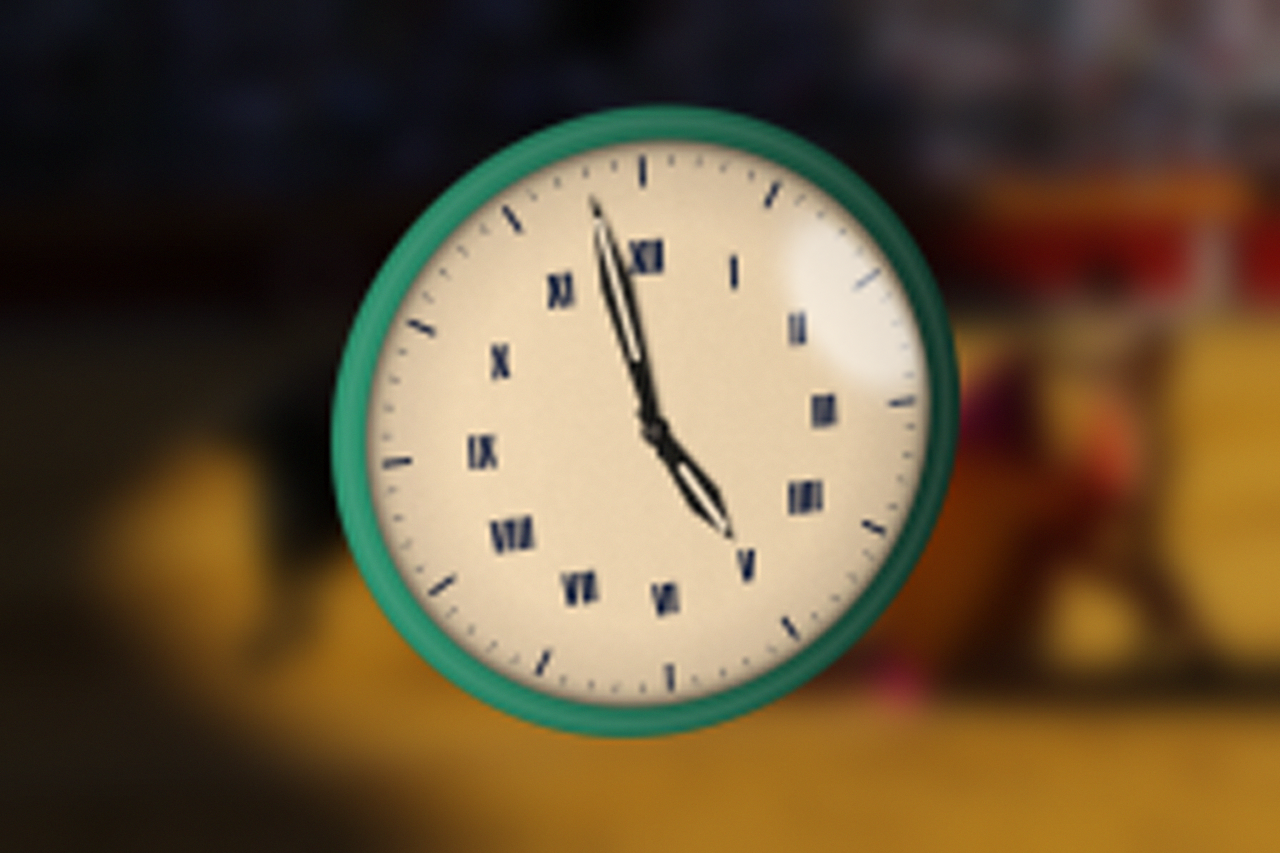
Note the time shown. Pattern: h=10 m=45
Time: h=4 m=58
